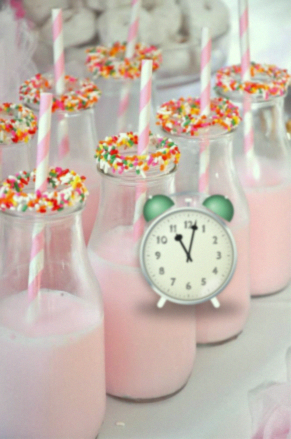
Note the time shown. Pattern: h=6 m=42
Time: h=11 m=2
